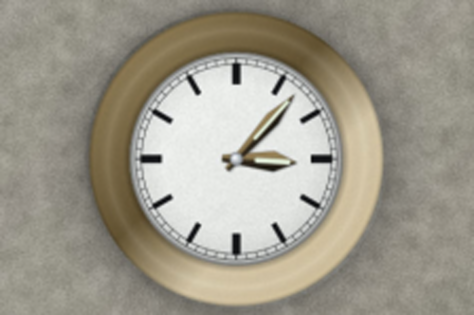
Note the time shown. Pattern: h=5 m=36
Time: h=3 m=7
